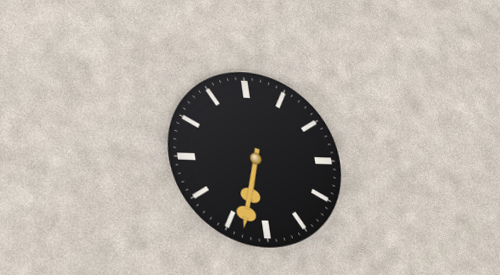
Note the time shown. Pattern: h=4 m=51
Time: h=6 m=33
